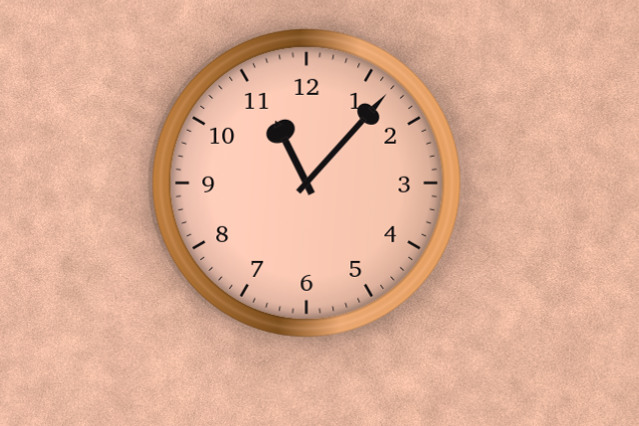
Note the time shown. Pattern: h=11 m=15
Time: h=11 m=7
